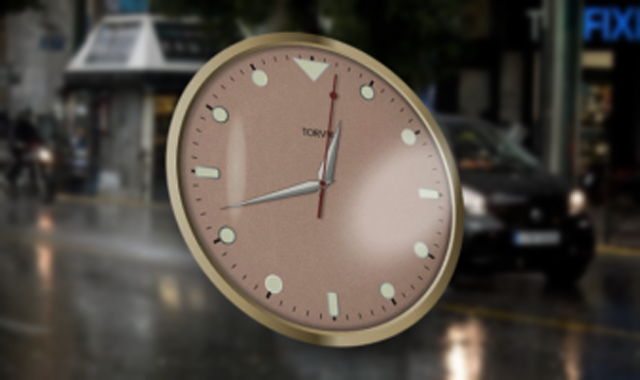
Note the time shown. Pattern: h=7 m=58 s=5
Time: h=12 m=42 s=2
